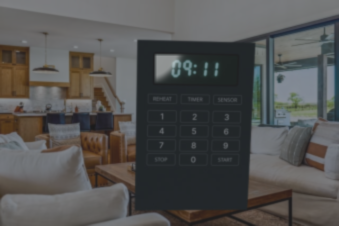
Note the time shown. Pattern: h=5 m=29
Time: h=9 m=11
